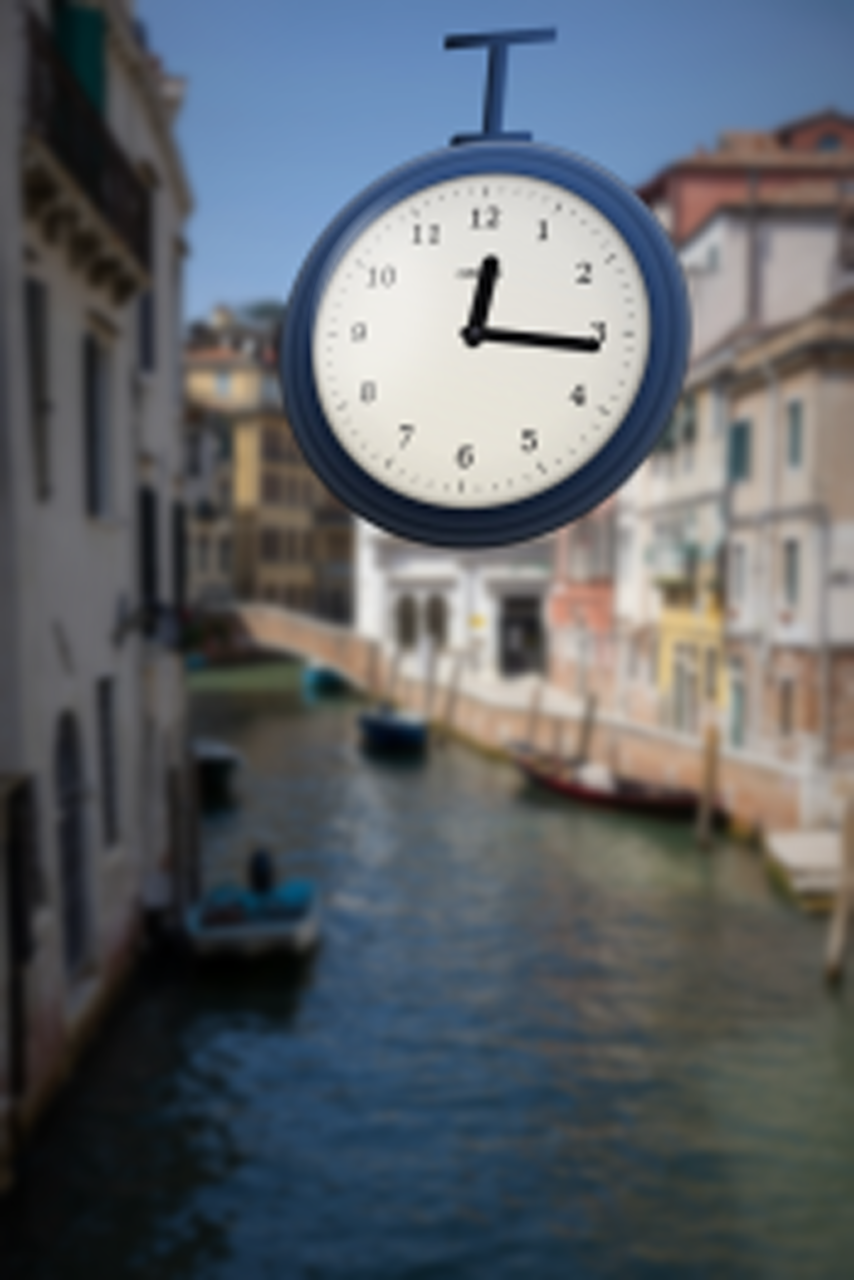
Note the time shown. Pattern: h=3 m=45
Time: h=12 m=16
